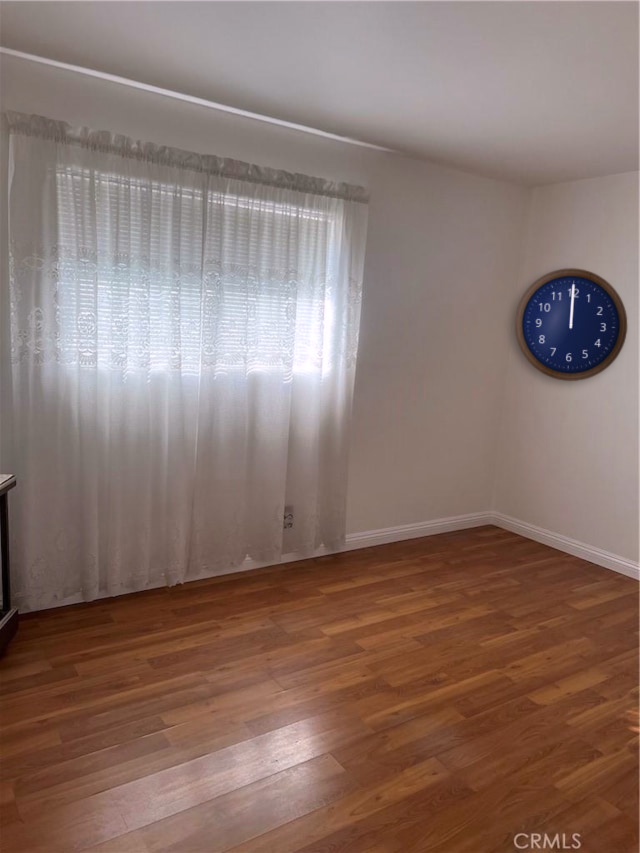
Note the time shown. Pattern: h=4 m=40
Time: h=12 m=0
